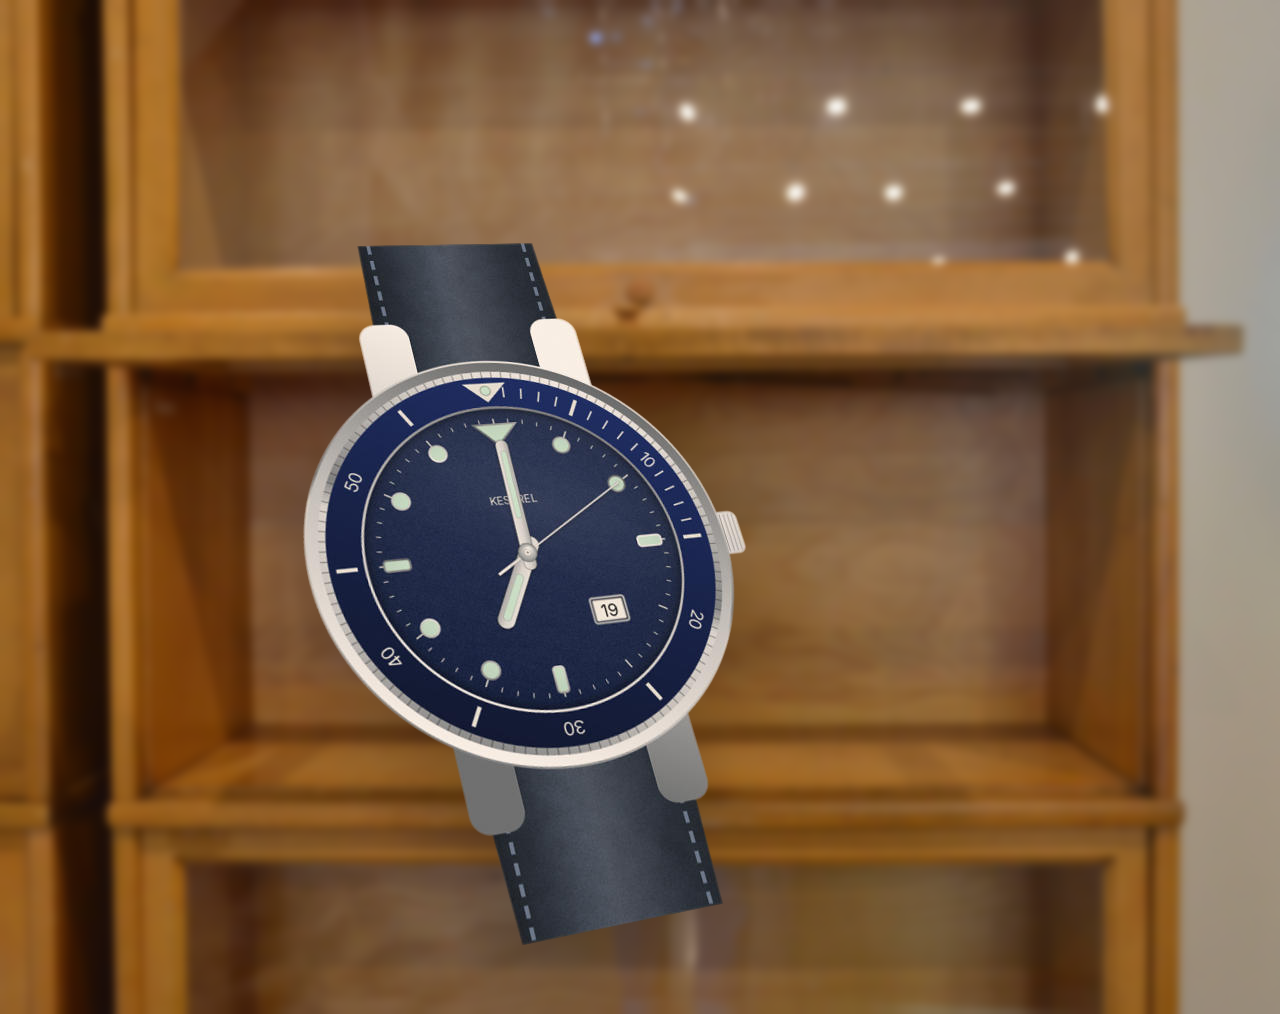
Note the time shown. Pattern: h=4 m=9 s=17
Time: h=7 m=0 s=10
